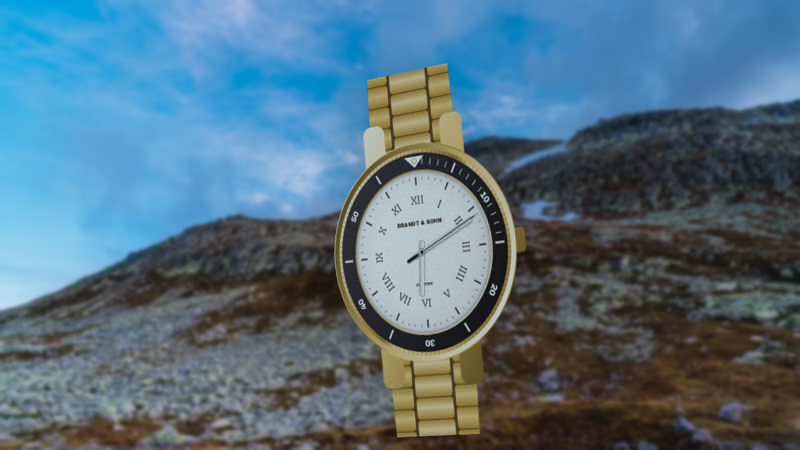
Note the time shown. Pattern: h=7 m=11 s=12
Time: h=6 m=11 s=11
